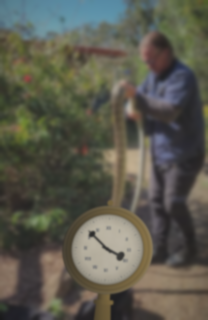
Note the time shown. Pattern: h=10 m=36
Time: h=3 m=52
